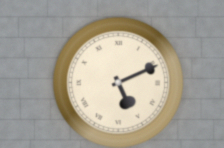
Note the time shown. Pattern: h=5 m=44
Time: h=5 m=11
